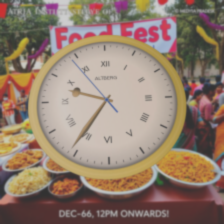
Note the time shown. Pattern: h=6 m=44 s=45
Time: h=9 m=35 s=54
